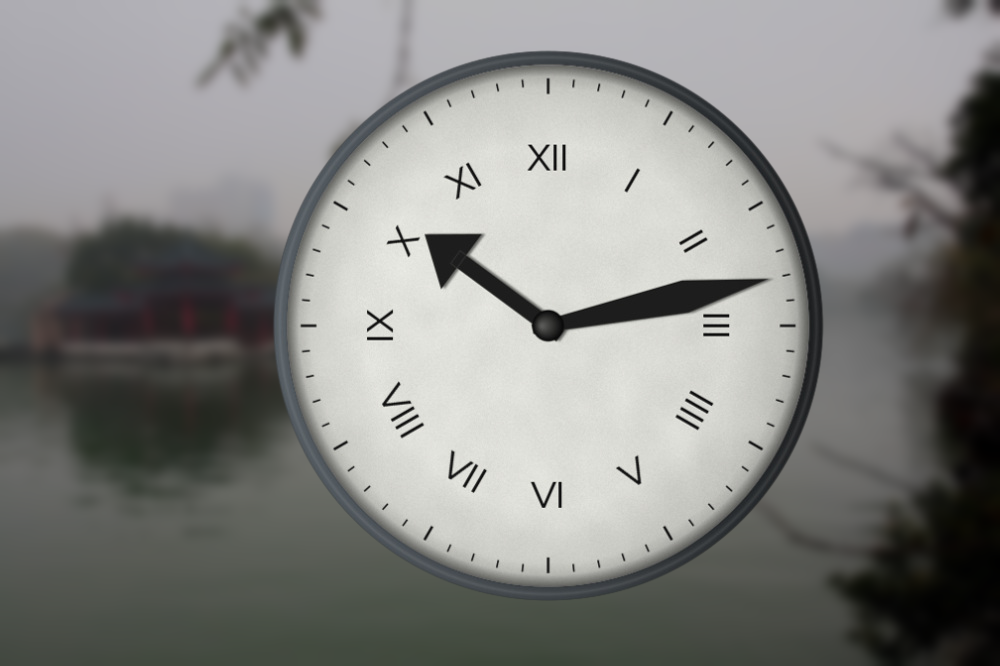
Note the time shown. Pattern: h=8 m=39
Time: h=10 m=13
